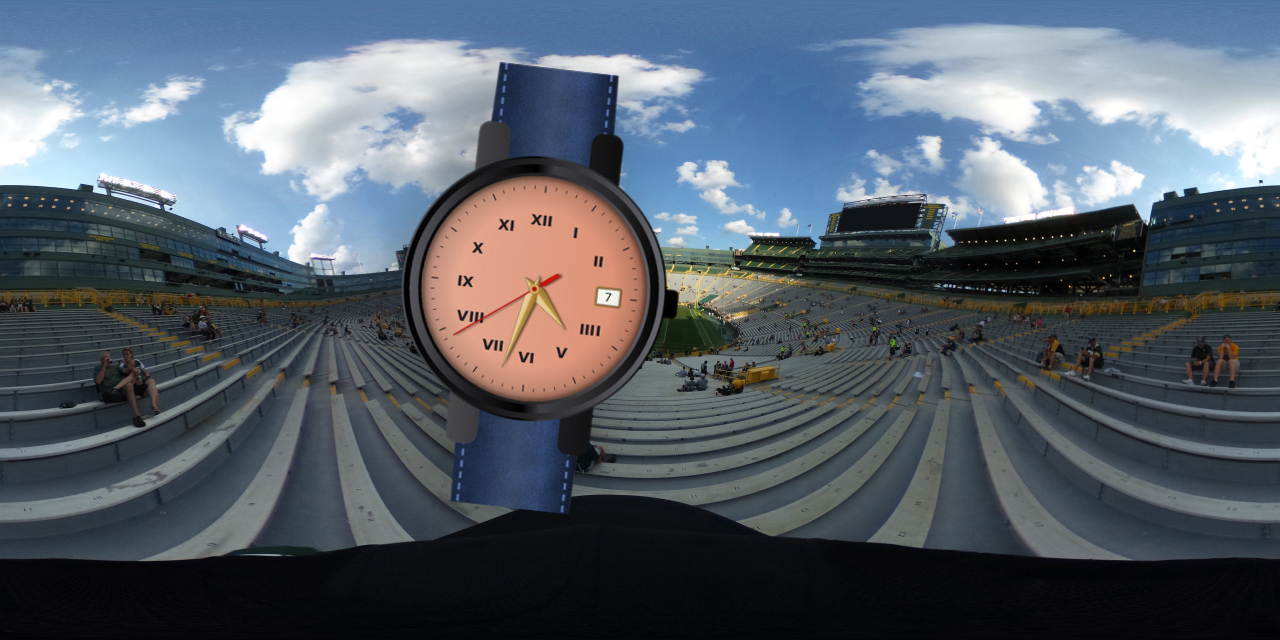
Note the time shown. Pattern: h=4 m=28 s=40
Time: h=4 m=32 s=39
